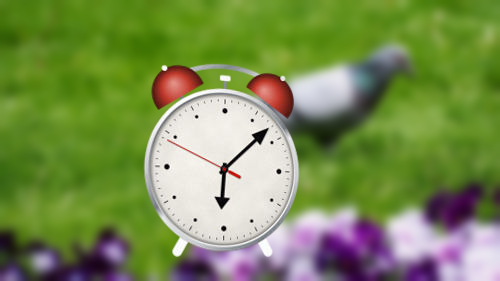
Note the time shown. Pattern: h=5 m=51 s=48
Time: h=6 m=7 s=49
